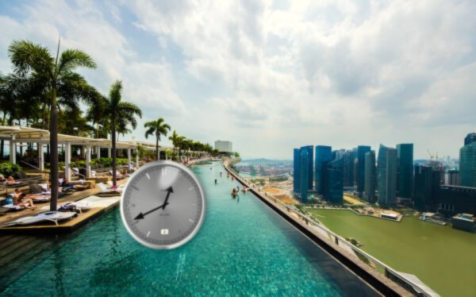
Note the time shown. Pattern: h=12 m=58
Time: h=12 m=41
